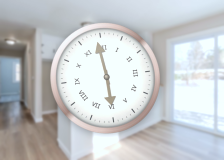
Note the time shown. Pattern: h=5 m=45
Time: h=5 m=59
